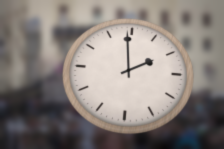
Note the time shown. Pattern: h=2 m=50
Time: h=1 m=59
